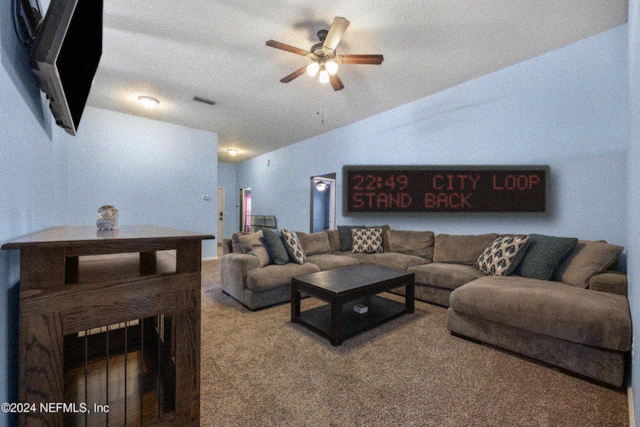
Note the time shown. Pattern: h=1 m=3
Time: h=22 m=49
